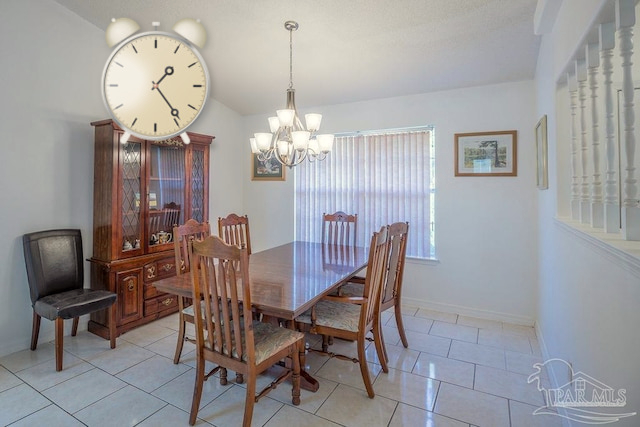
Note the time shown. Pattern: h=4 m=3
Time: h=1 m=24
